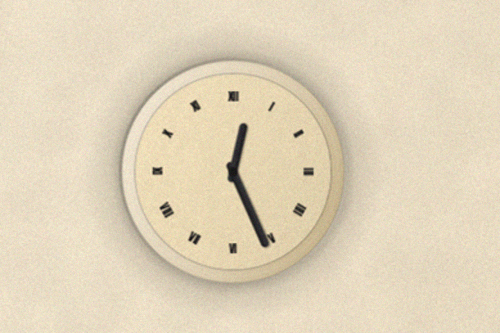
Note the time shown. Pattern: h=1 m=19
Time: h=12 m=26
